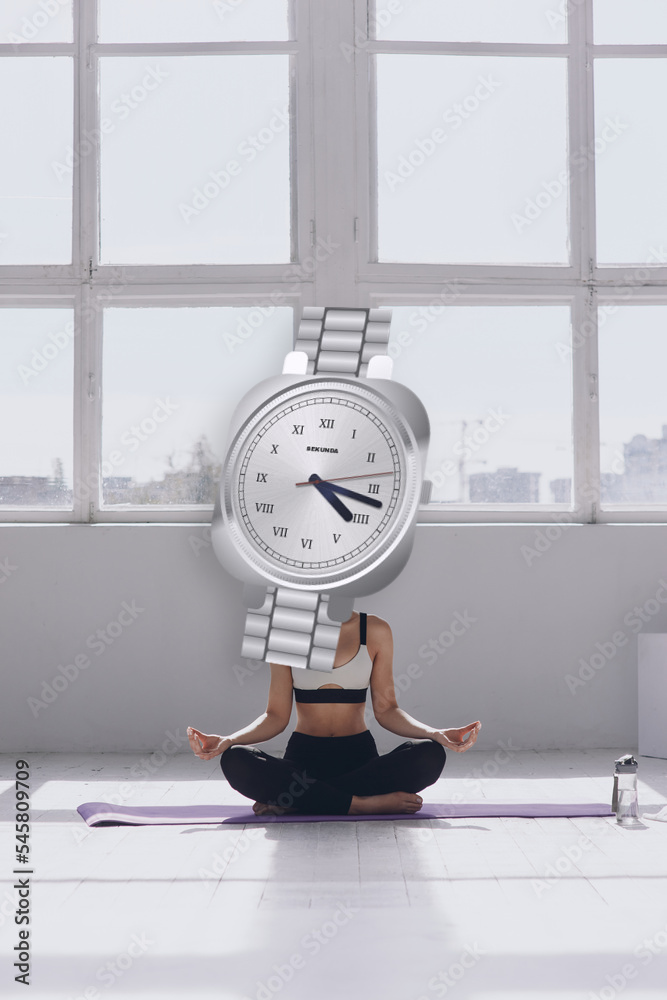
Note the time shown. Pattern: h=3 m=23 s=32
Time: h=4 m=17 s=13
